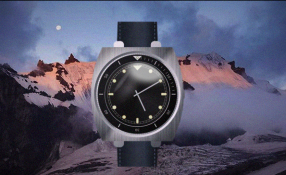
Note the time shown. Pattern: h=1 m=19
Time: h=5 m=10
